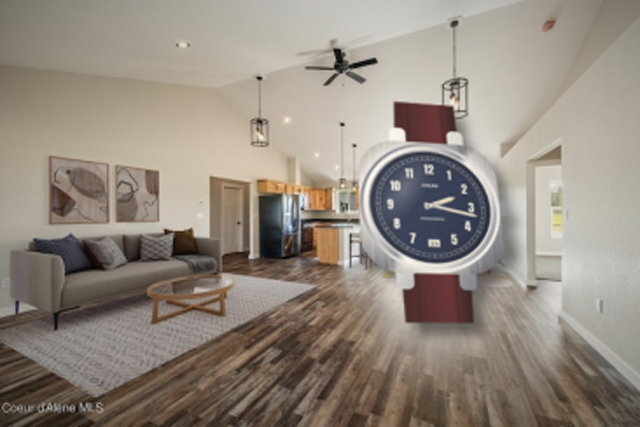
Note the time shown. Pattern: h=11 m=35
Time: h=2 m=17
